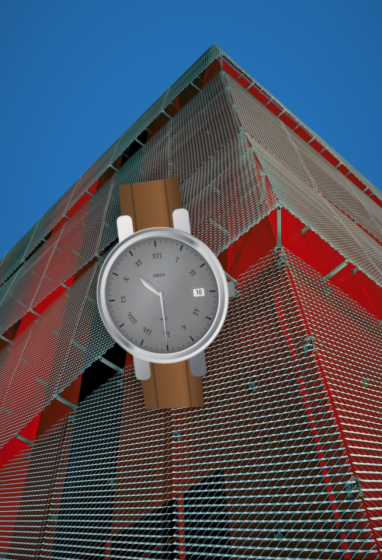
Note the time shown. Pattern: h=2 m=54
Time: h=10 m=30
